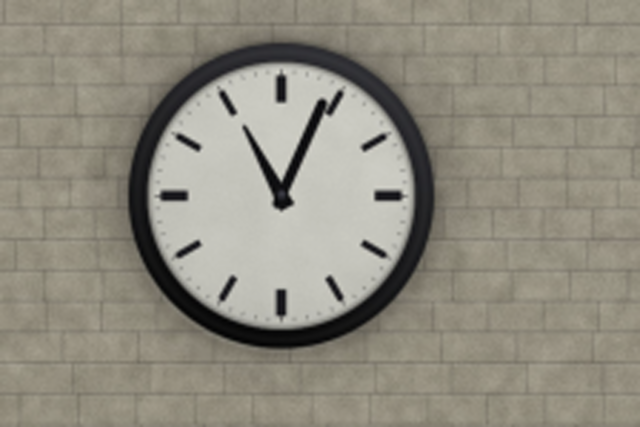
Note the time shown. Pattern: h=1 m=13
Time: h=11 m=4
